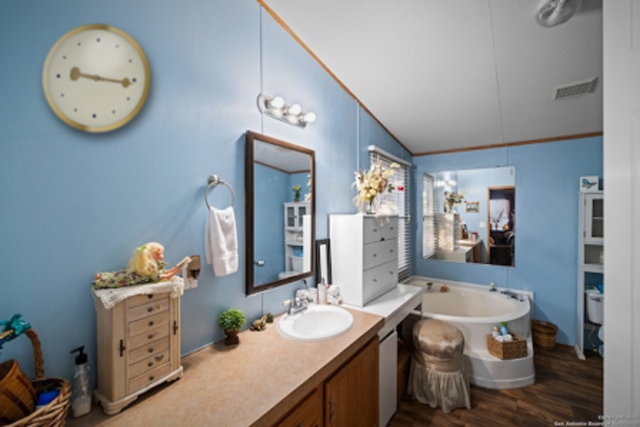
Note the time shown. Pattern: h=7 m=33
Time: h=9 m=16
